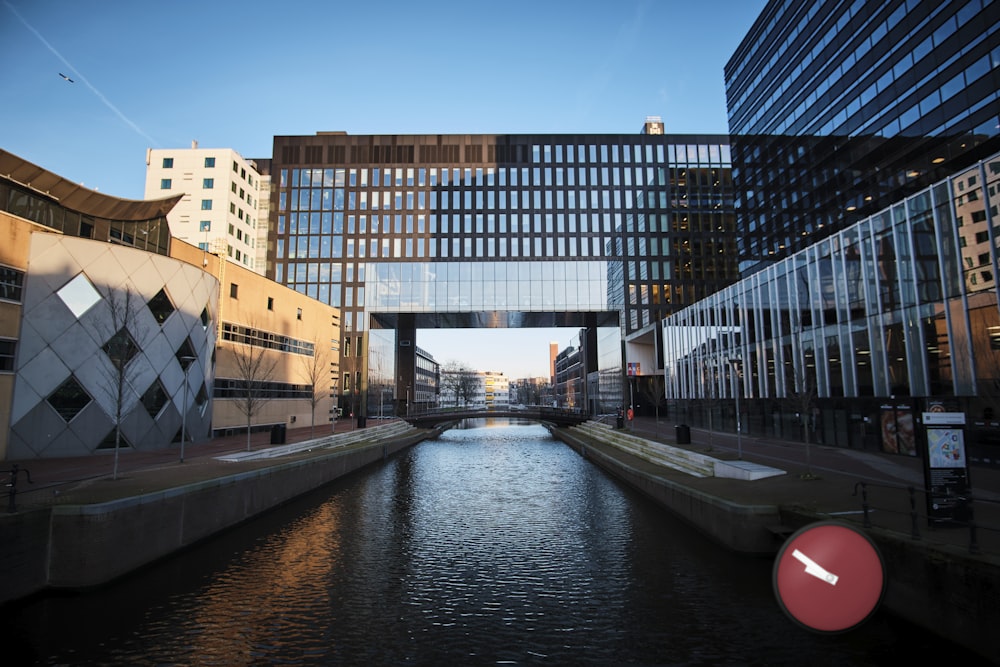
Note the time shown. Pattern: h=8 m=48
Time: h=9 m=51
